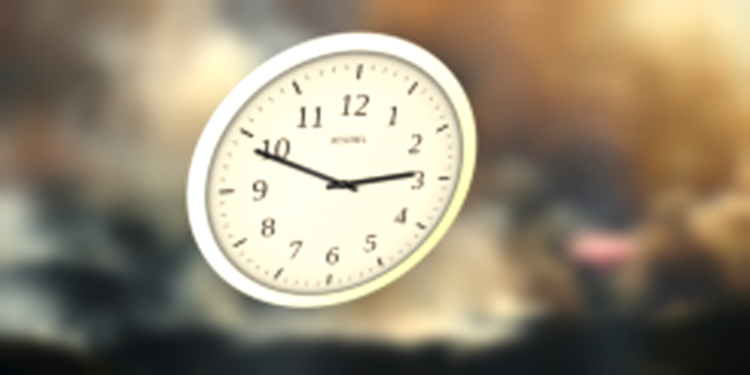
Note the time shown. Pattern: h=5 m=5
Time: h=2 m=49
